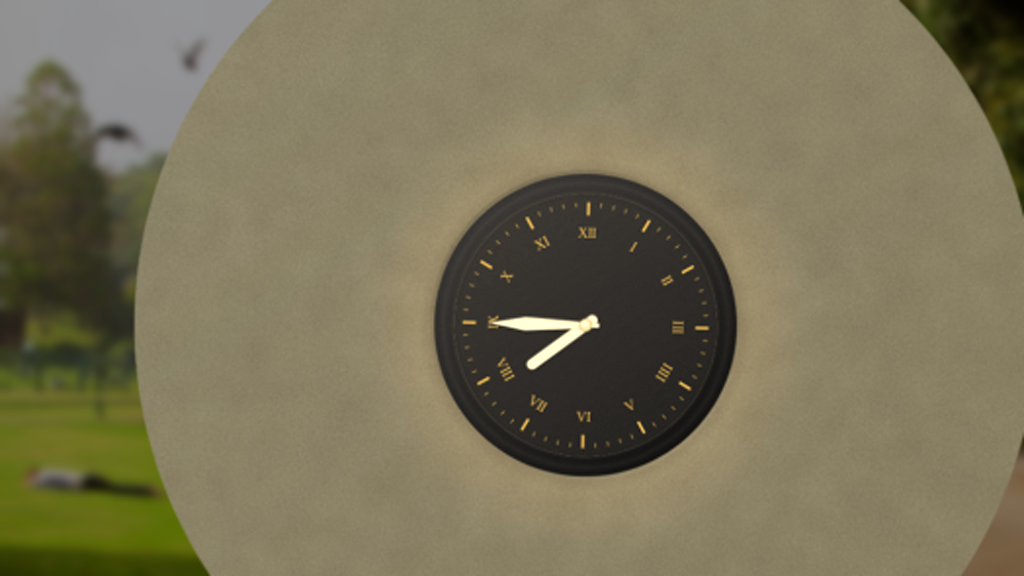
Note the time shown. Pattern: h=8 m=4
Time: h=7 m=45
